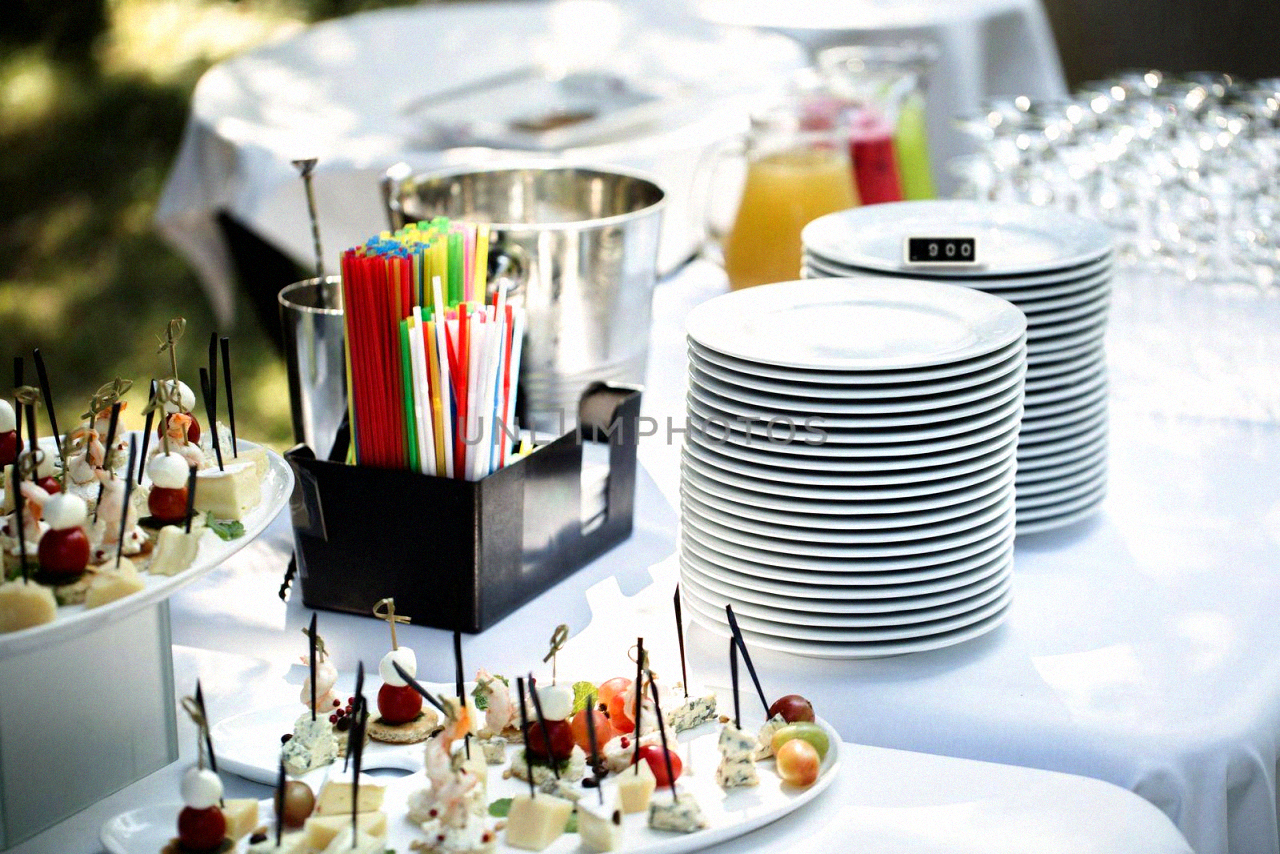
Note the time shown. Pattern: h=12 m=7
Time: h=9 m=0
